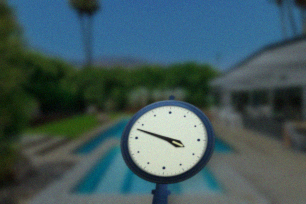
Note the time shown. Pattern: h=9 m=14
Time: h=3 m=48
